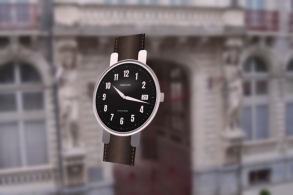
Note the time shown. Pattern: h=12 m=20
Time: h=10 m=17
